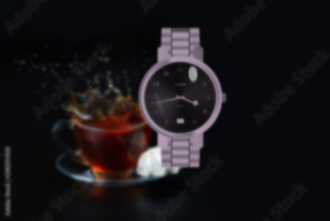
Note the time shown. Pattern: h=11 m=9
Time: h=3 m=43
